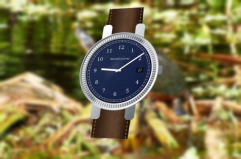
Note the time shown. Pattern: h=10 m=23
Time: h=9 m=9
